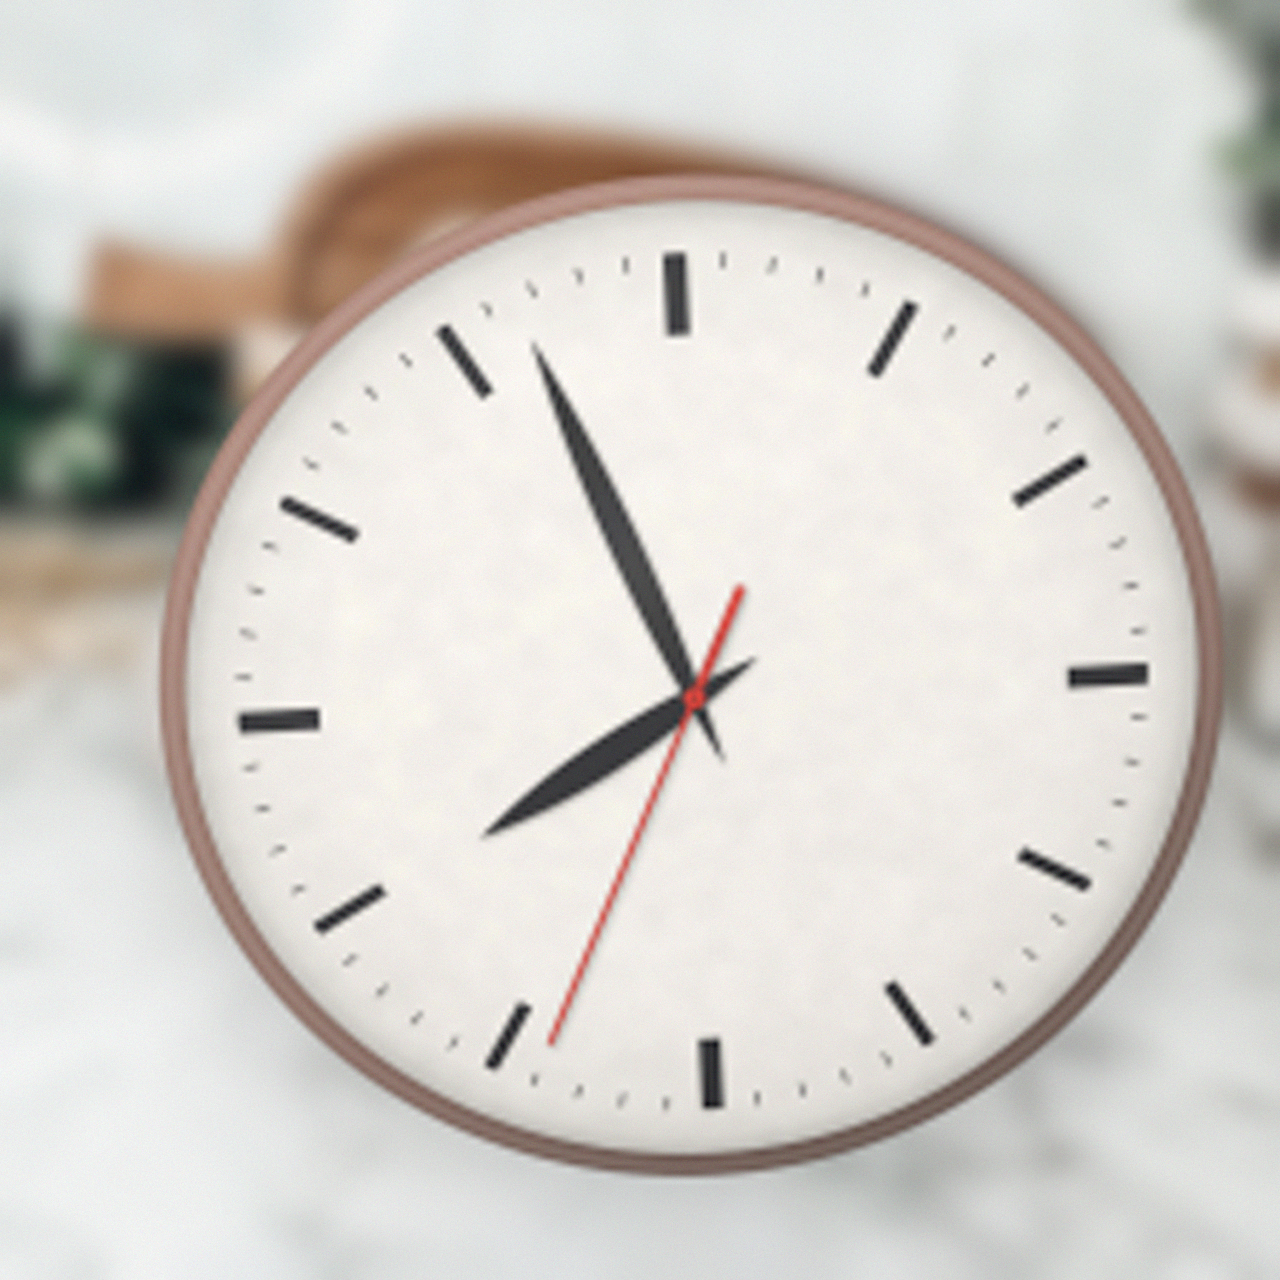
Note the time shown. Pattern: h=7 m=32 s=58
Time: h=7 m=56 s=34
